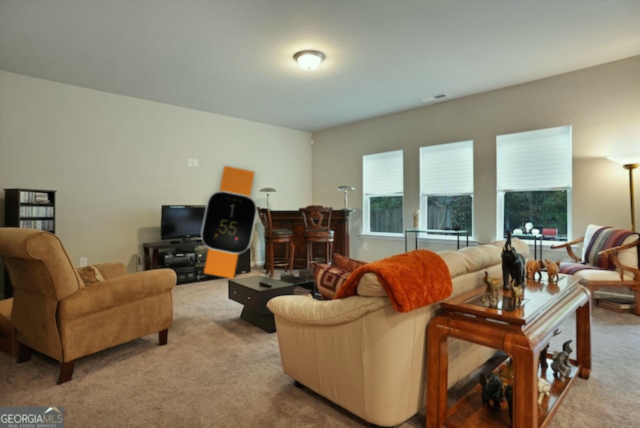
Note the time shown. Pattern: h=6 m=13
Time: h=1 m=55
